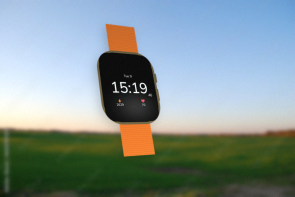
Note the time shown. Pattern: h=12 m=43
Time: h=15 m=19
